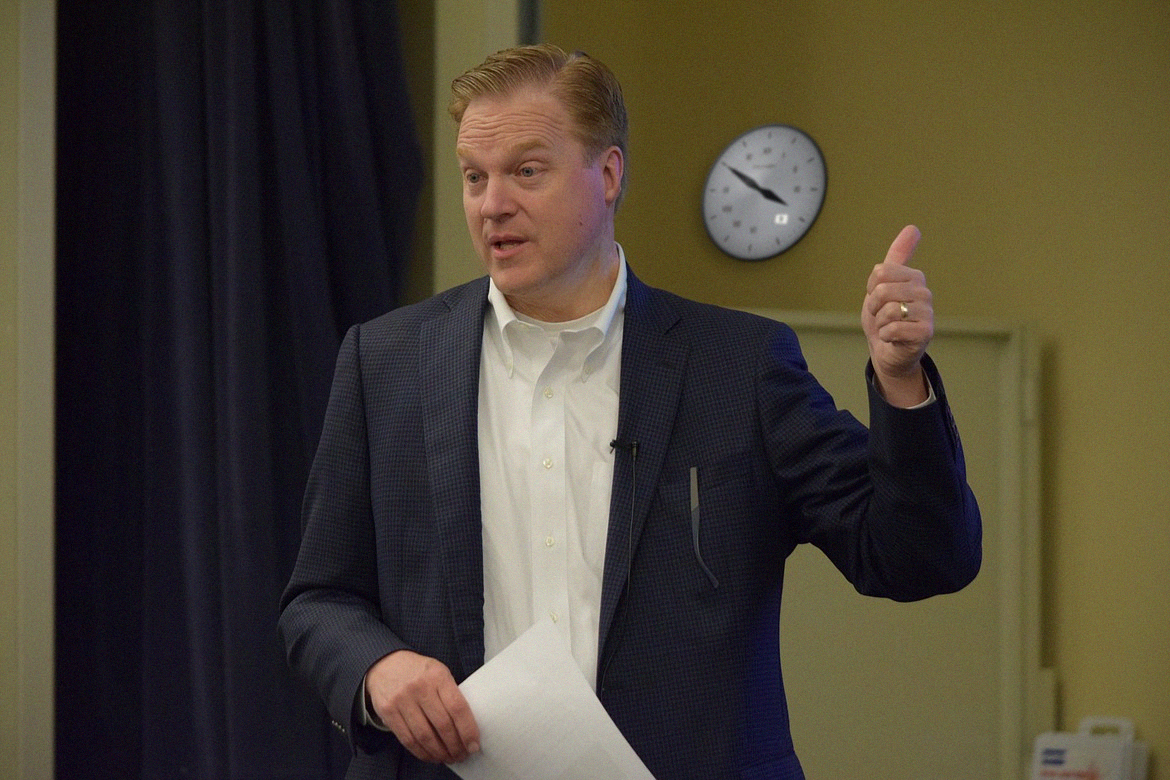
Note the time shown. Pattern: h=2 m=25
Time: h=3 m=50
